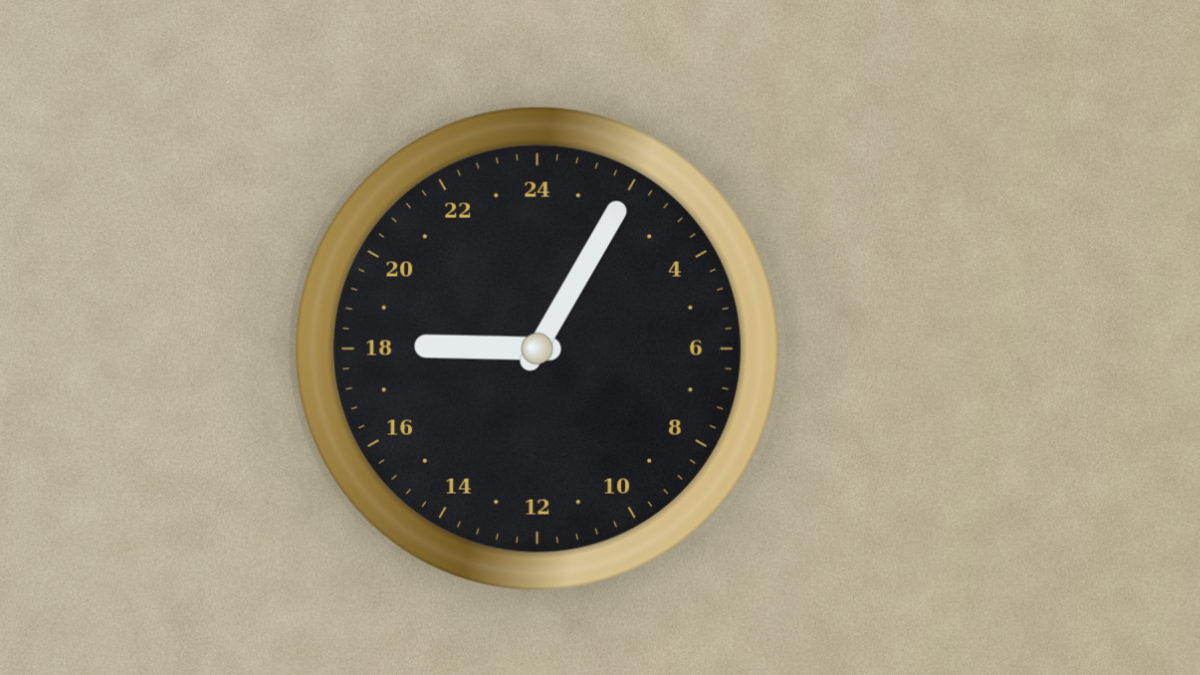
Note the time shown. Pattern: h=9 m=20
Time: h=18 m=5
